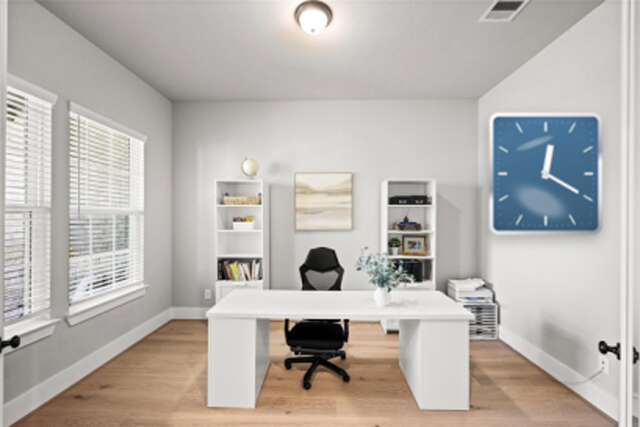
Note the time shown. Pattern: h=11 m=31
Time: h=12 m=20
